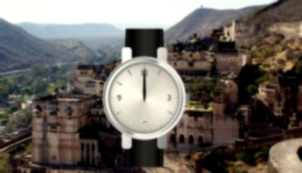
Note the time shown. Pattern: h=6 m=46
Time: h=12 m=0
